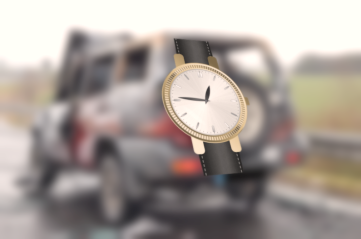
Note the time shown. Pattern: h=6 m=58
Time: h=12 m=46
